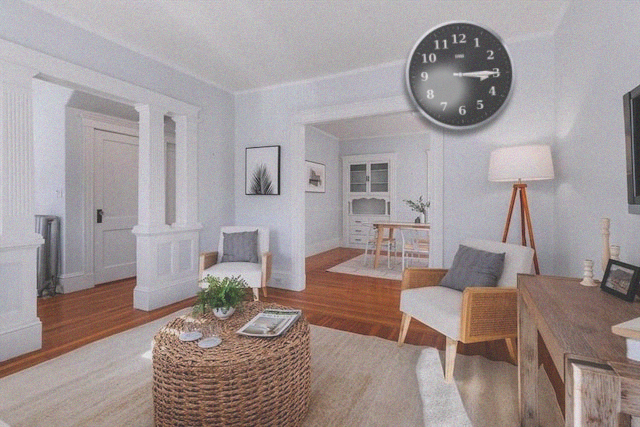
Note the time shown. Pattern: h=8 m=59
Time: h=3 m=15
